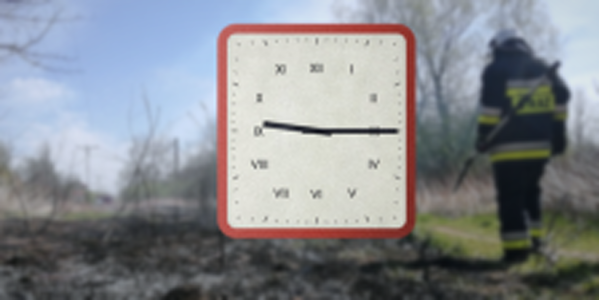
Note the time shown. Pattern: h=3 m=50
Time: h=9 m=15
